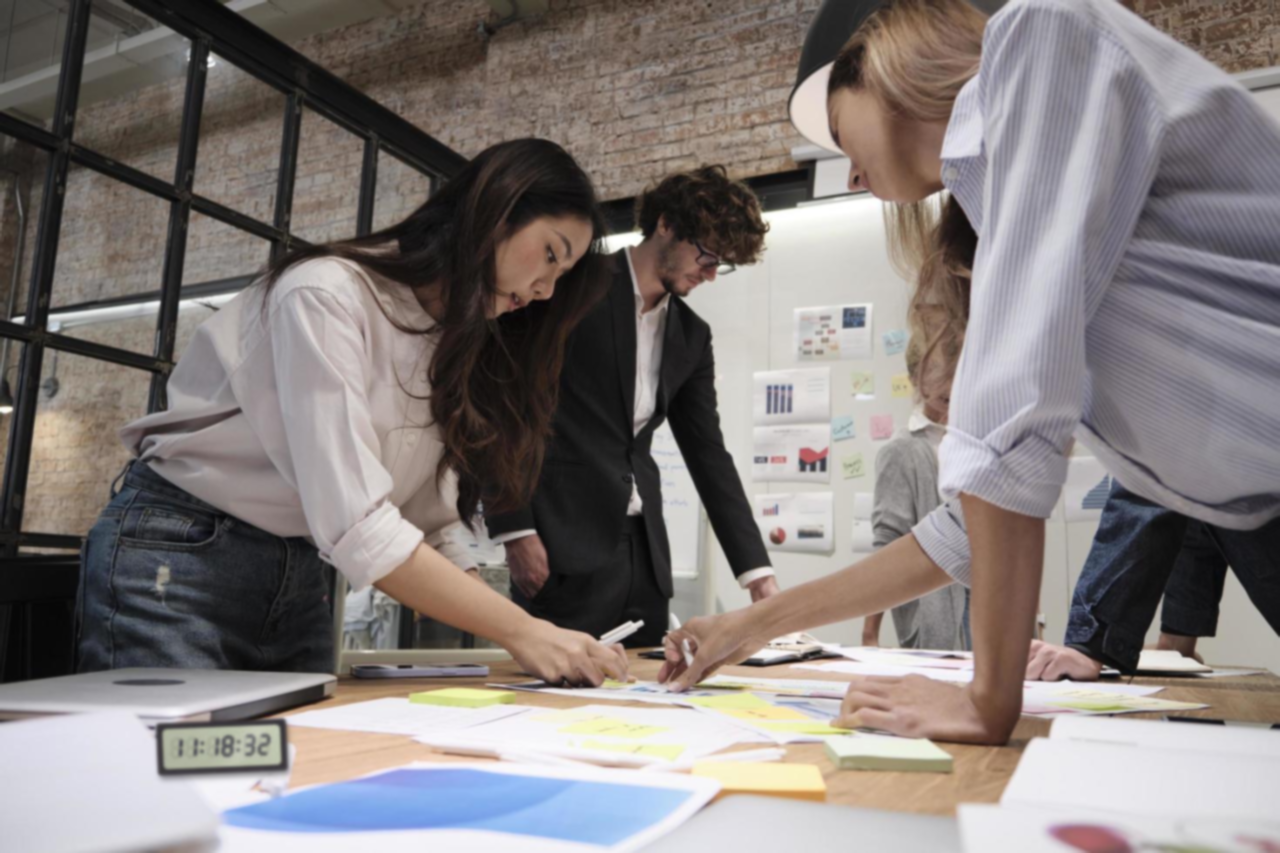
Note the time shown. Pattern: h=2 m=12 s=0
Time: h=11 m=18 s=32
